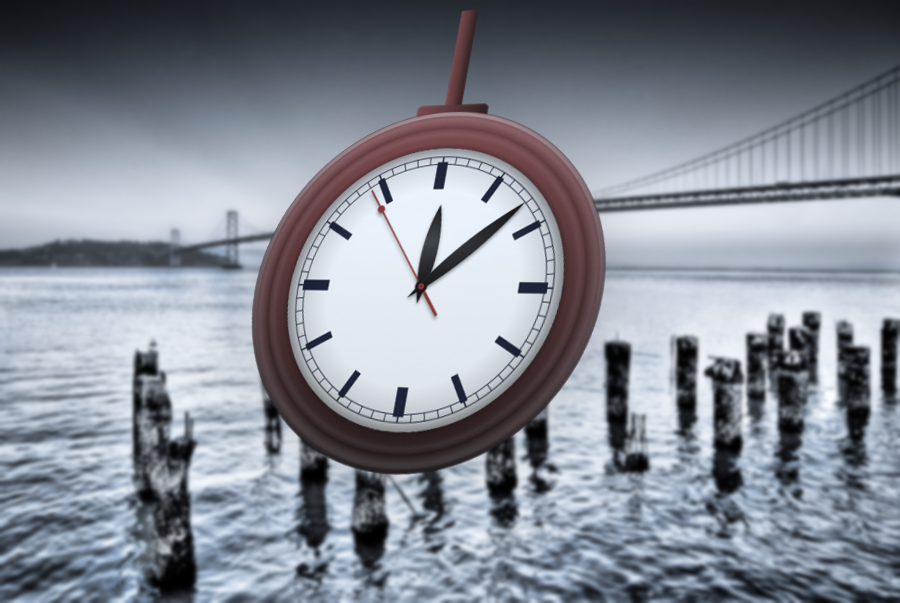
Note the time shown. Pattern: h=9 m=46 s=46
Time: h=12 m=7 s=54
